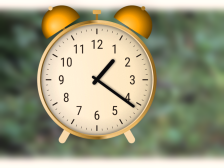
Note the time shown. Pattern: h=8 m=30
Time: h=1 m=21
